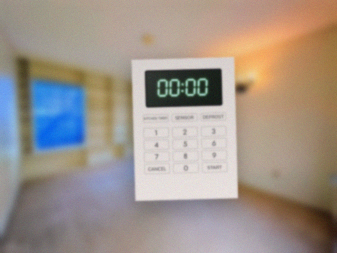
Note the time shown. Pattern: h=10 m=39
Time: h=0 m=0
